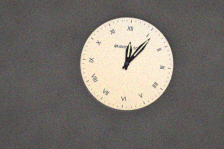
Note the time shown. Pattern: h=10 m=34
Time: h=12 m=6
